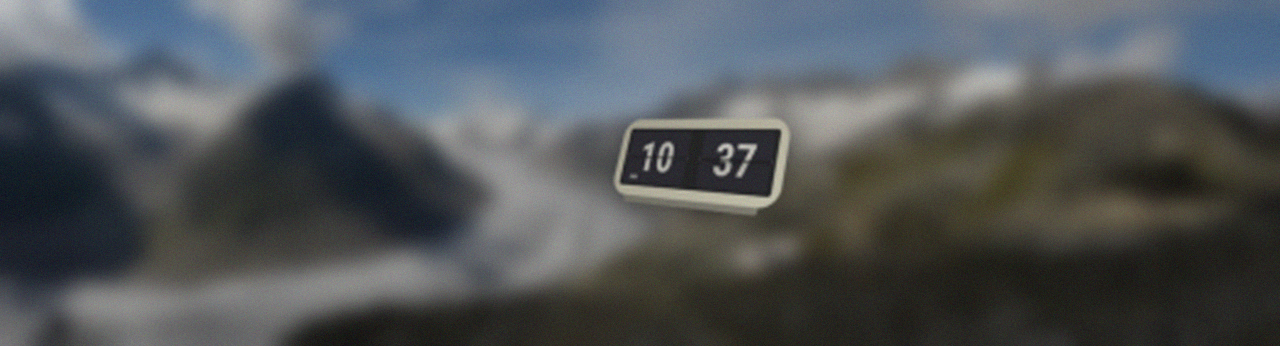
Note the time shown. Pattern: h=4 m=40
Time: h=10 m=37
